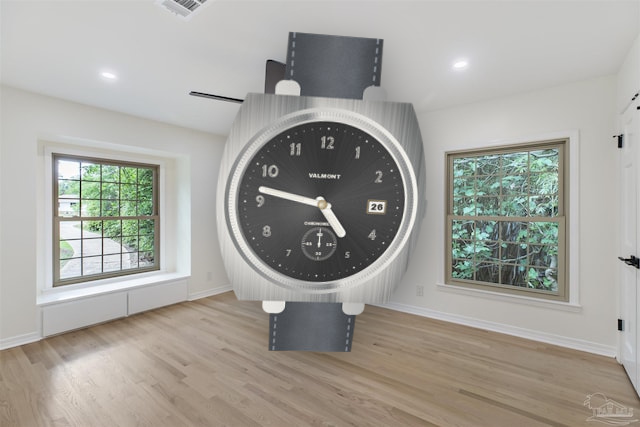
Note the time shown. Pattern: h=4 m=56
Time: h=4 m=47
